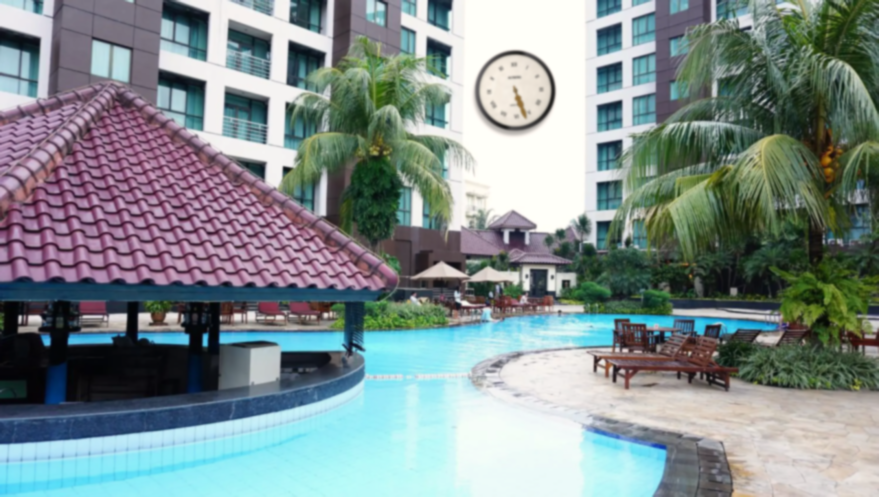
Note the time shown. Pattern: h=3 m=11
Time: h=5 m=27
